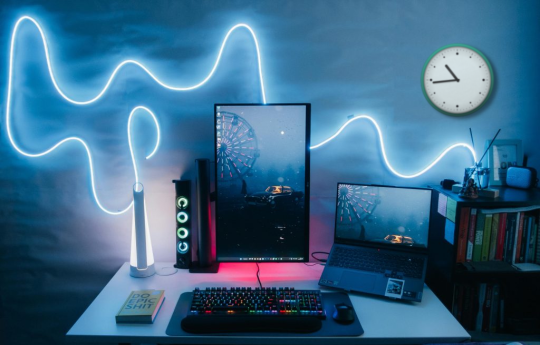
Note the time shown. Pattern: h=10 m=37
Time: h=10 m=44
